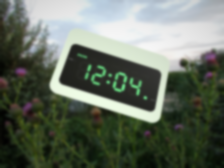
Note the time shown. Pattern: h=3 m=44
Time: h=12 m=4
